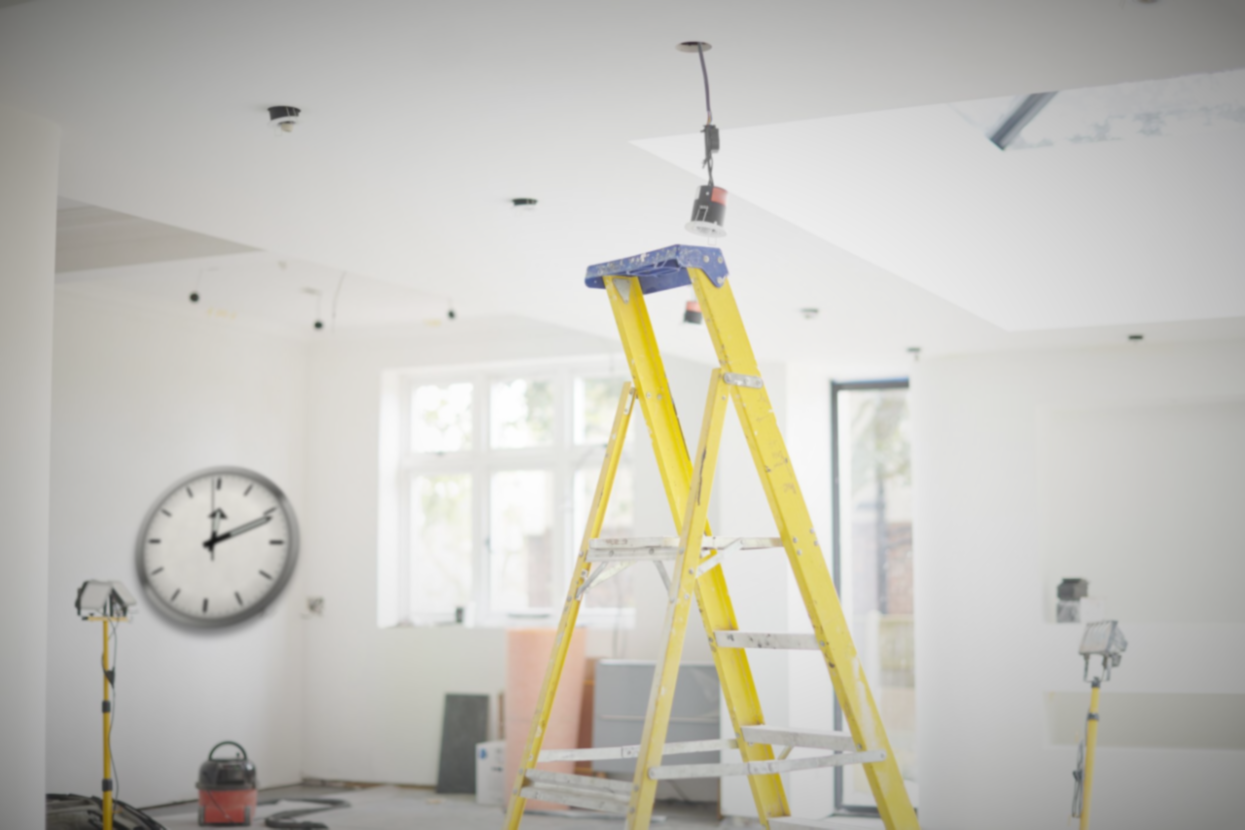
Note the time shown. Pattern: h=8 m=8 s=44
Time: h=12 m=10 s=59
